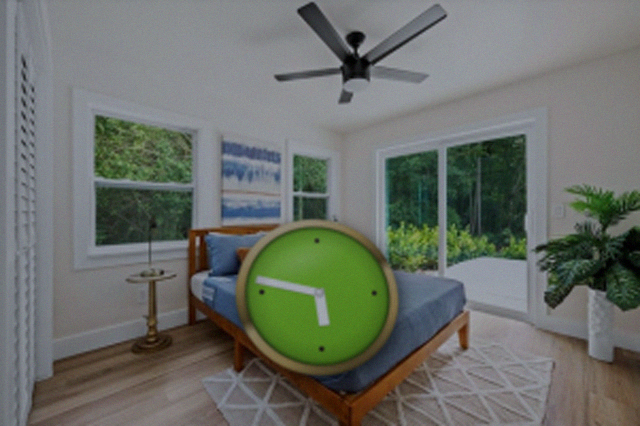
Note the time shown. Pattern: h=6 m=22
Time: h=5 m=47
